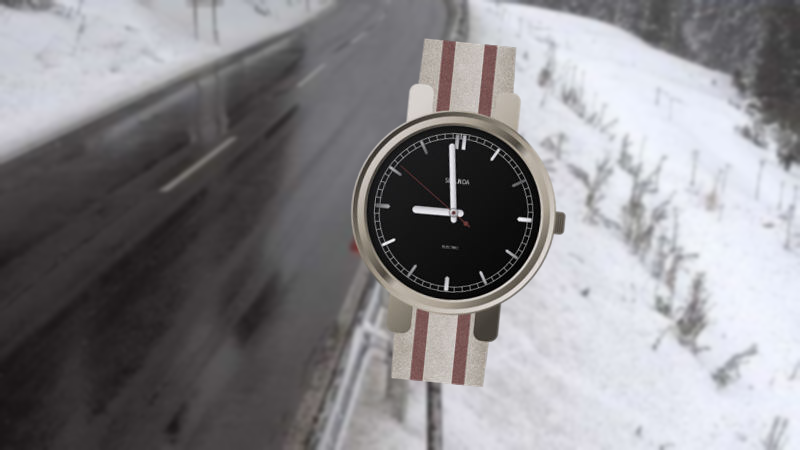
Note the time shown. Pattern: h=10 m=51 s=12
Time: h=8 m=58 s=51
